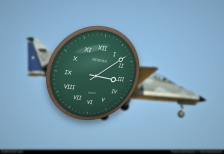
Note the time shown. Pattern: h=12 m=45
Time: h=3 m=8
